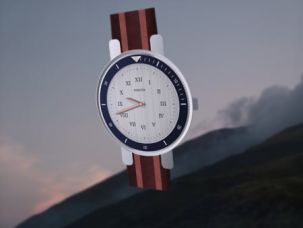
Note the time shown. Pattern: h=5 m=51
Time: h=9 m=42
